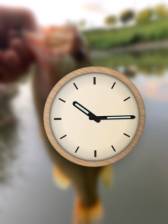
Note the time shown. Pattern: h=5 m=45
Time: h=10 m=15
